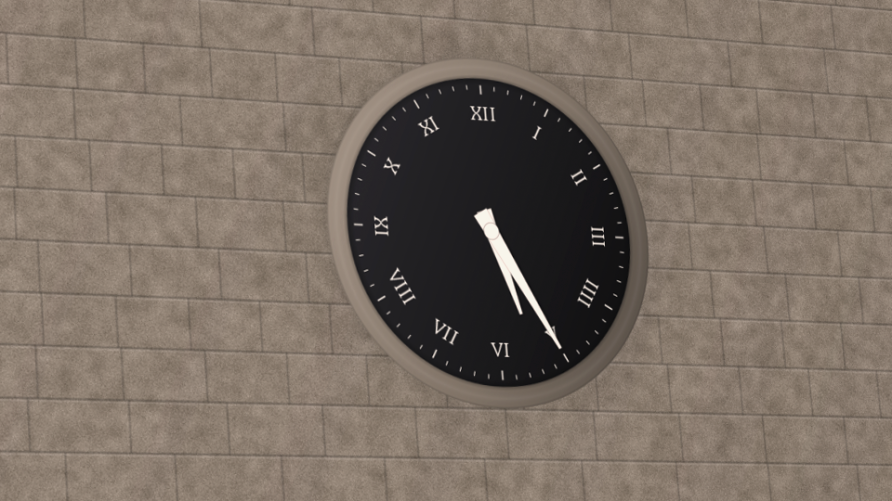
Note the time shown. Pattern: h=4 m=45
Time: h=5 m=25
